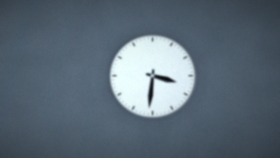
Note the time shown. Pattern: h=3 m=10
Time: h=3 m=31
